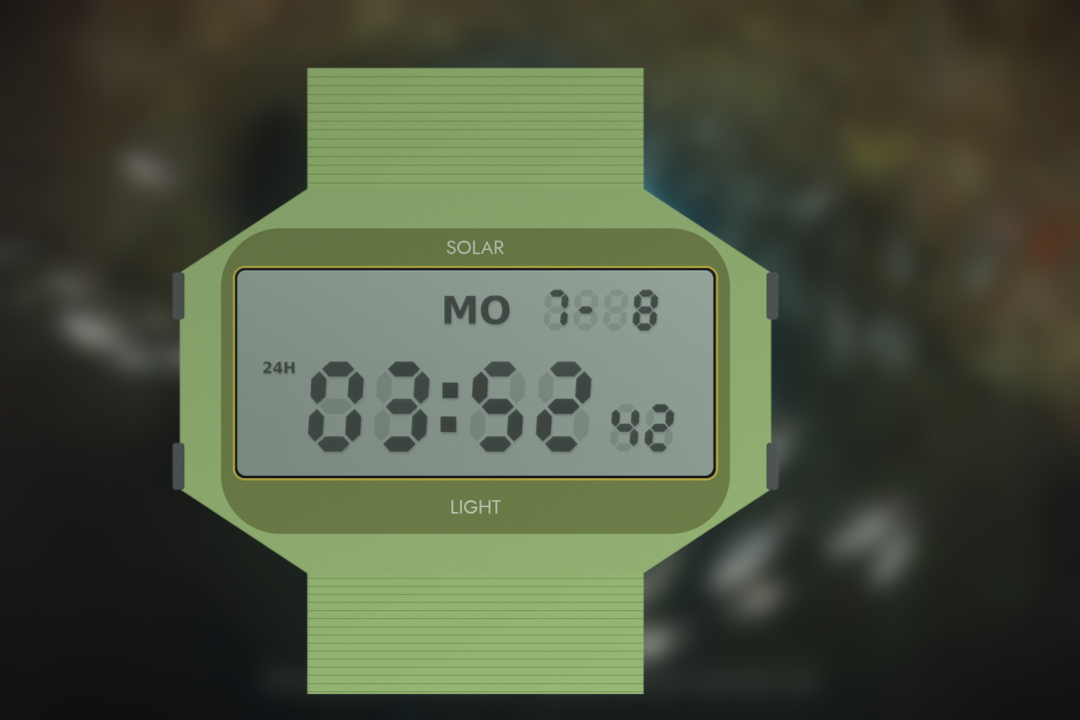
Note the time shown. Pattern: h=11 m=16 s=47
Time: h=3 m=52 s=42
